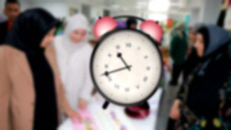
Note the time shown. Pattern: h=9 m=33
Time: h=10 m=42
